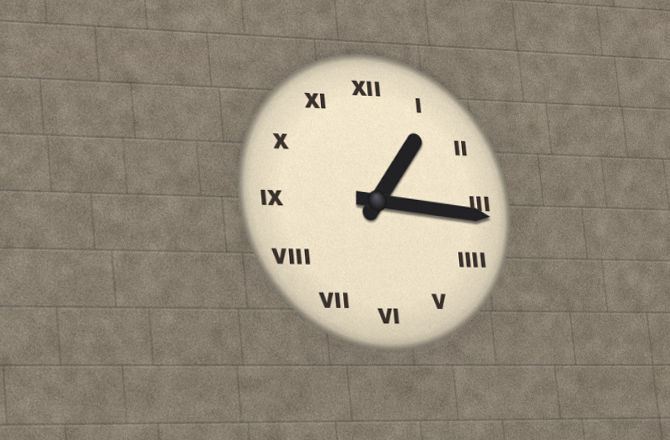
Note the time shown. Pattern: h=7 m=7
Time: h=1 m=16
